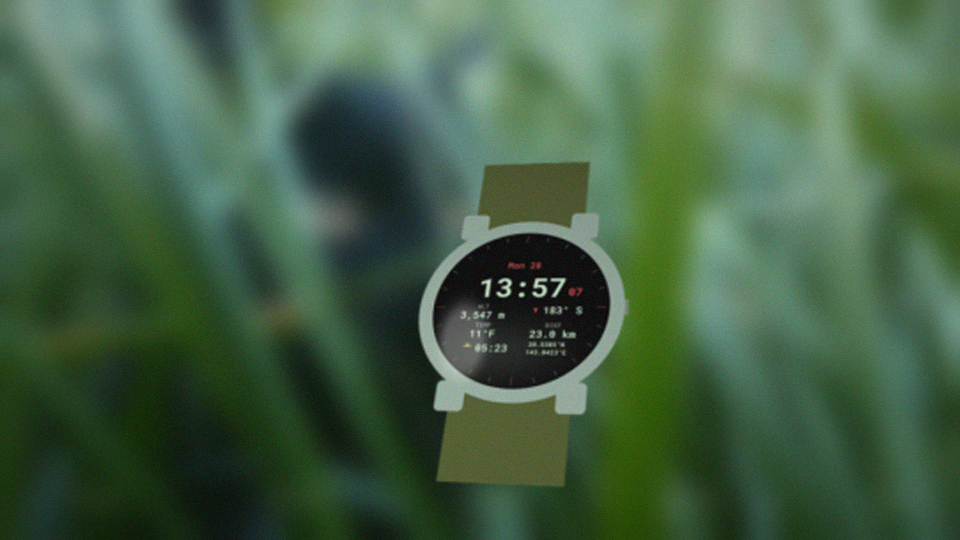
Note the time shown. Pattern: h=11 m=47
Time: h=13 m=57
